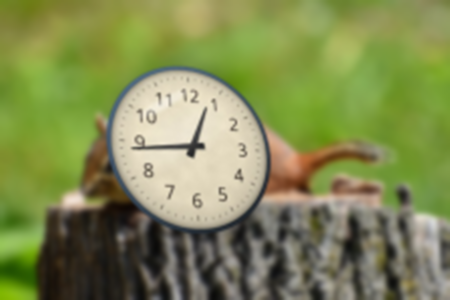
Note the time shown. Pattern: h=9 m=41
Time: h=12 m=44
